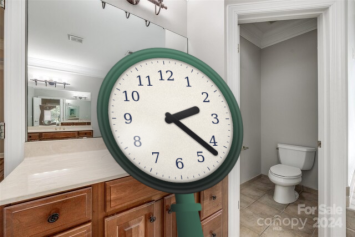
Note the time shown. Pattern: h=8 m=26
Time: h=2 m=22
